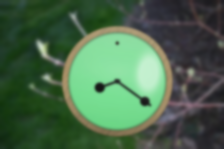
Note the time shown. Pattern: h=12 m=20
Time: h=8 m=21
